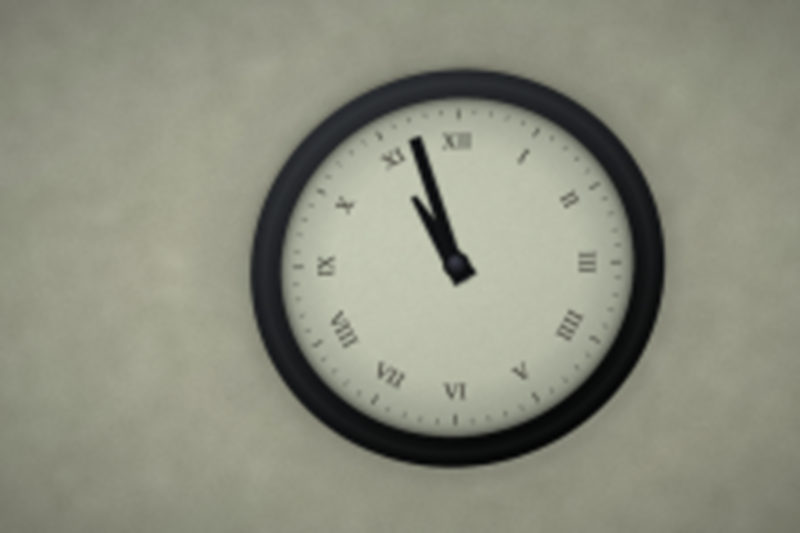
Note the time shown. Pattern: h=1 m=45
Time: h=10 m=57
